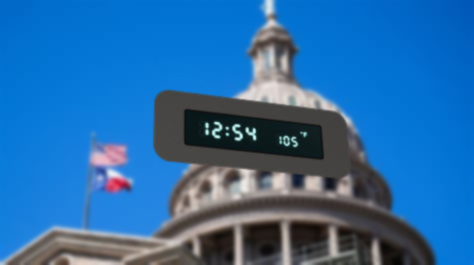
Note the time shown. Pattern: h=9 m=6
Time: h=12 m=54
